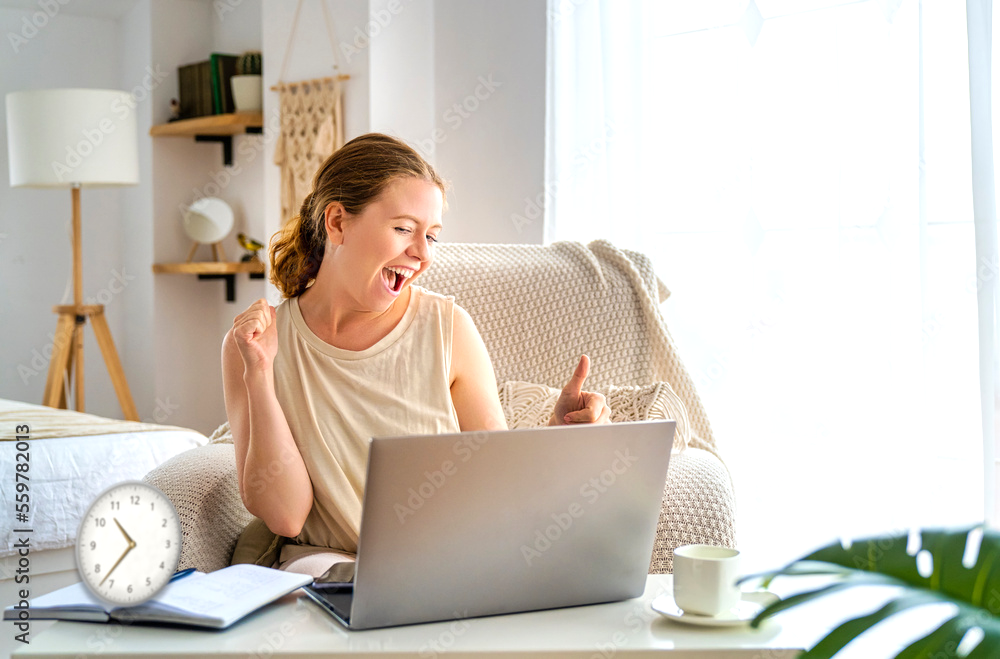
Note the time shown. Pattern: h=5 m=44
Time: h=10 m=37
